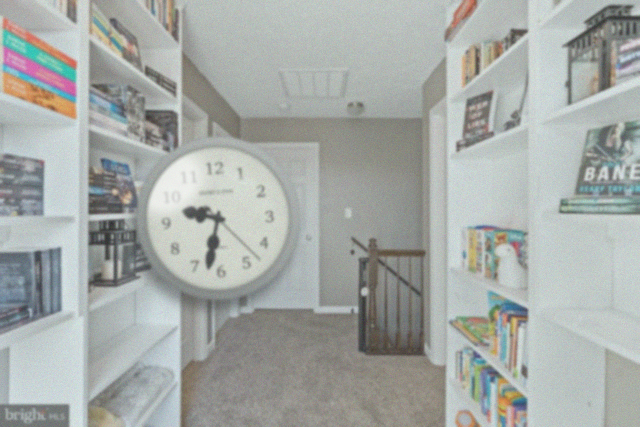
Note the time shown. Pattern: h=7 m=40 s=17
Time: h=9 m=32 s=23
